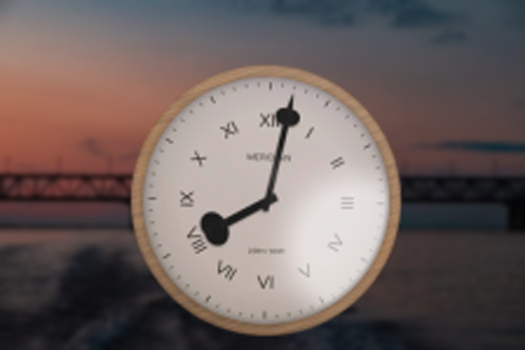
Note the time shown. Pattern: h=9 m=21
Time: h=8 m=2
